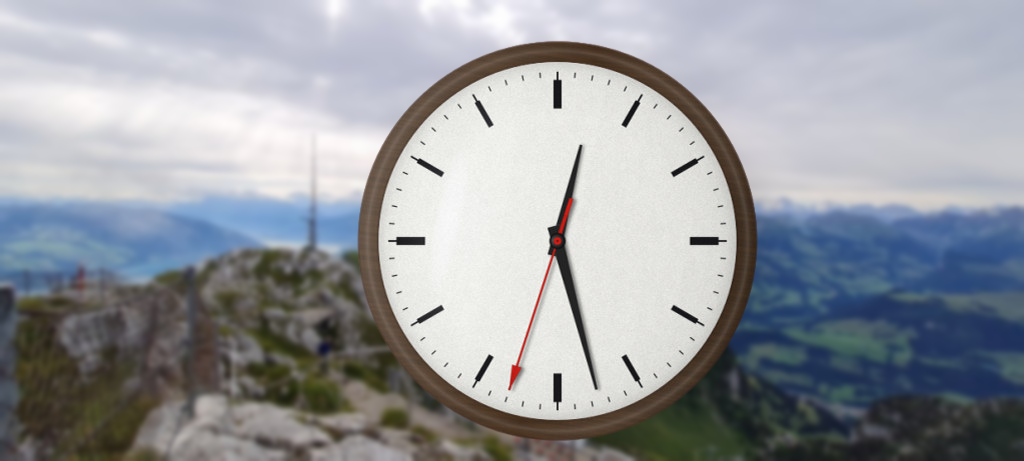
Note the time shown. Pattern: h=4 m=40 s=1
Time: h=12 m=27 s=33
